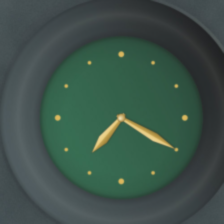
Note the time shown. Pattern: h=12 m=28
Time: h=7 m=20
